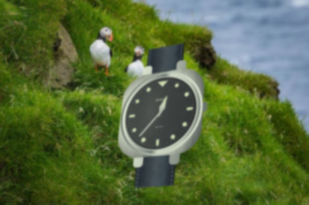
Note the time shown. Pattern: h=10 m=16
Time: h=12 m=37
